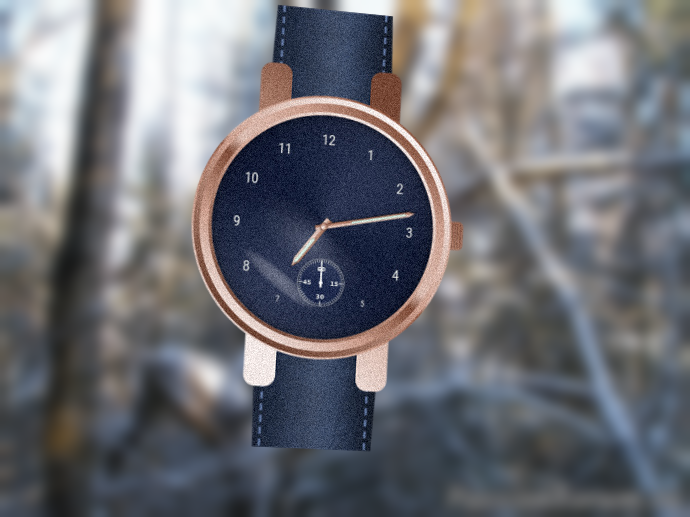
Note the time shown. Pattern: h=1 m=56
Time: h=7 m=13
